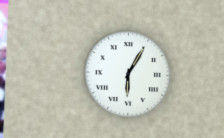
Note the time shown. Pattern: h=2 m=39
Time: h=6 m=5
